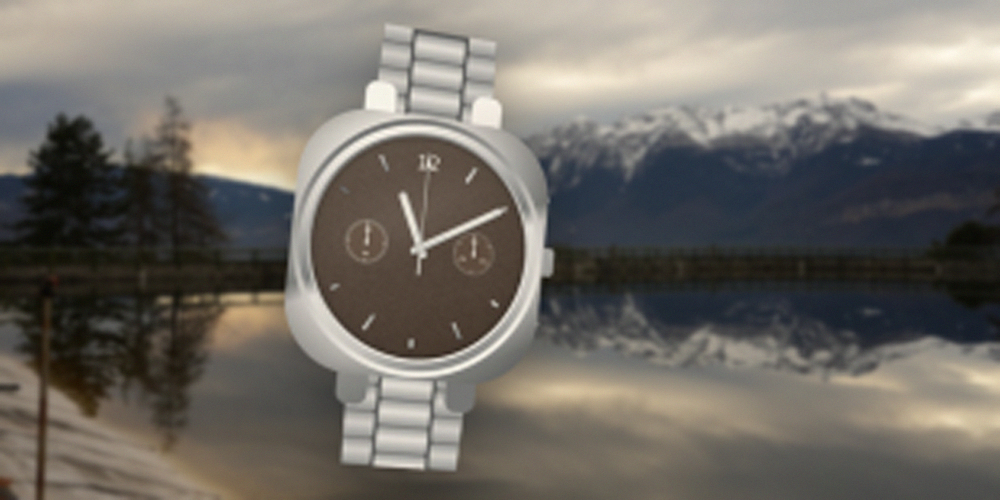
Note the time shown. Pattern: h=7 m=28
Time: h=11 m=10
